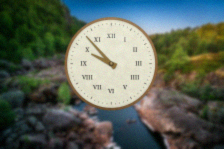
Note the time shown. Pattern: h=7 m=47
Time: h=9 m=53
